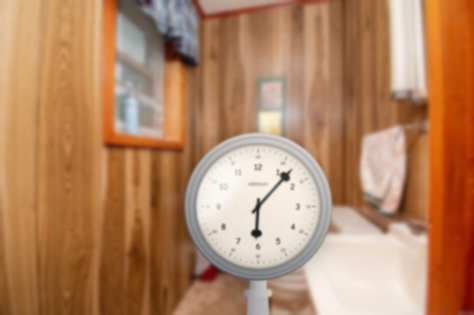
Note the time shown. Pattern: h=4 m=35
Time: h=6 m=7
